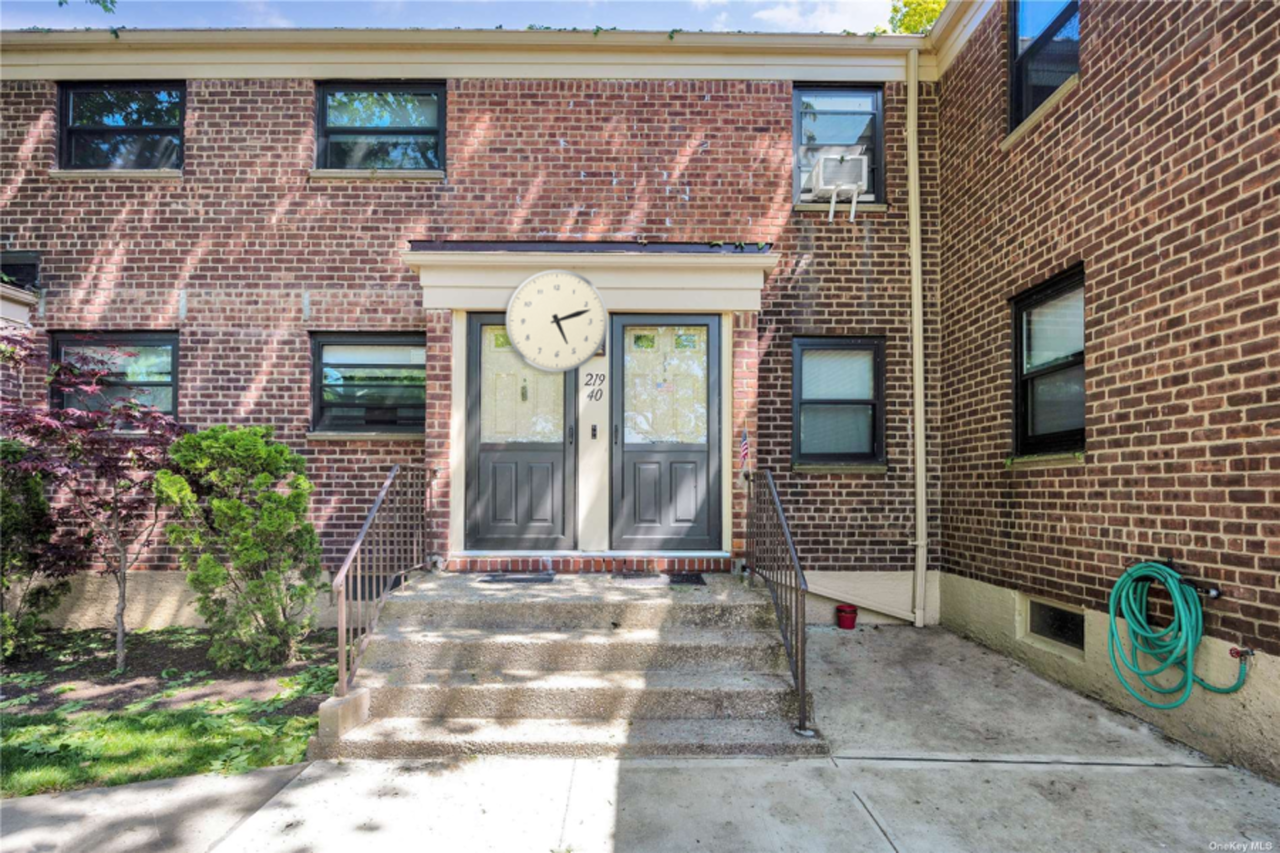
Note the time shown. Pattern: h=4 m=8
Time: h=5 m=12
